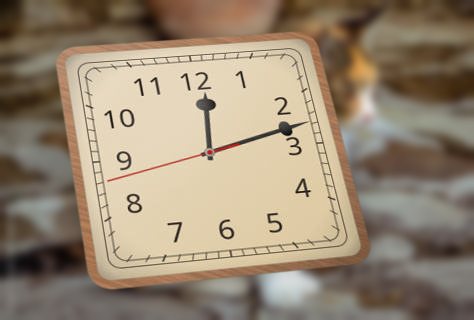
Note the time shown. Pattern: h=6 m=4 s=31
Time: h=12 m=12 s=43
